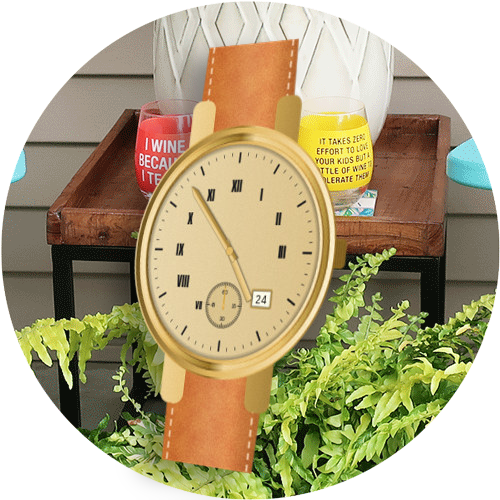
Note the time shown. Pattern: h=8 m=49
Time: h=4 m=53
